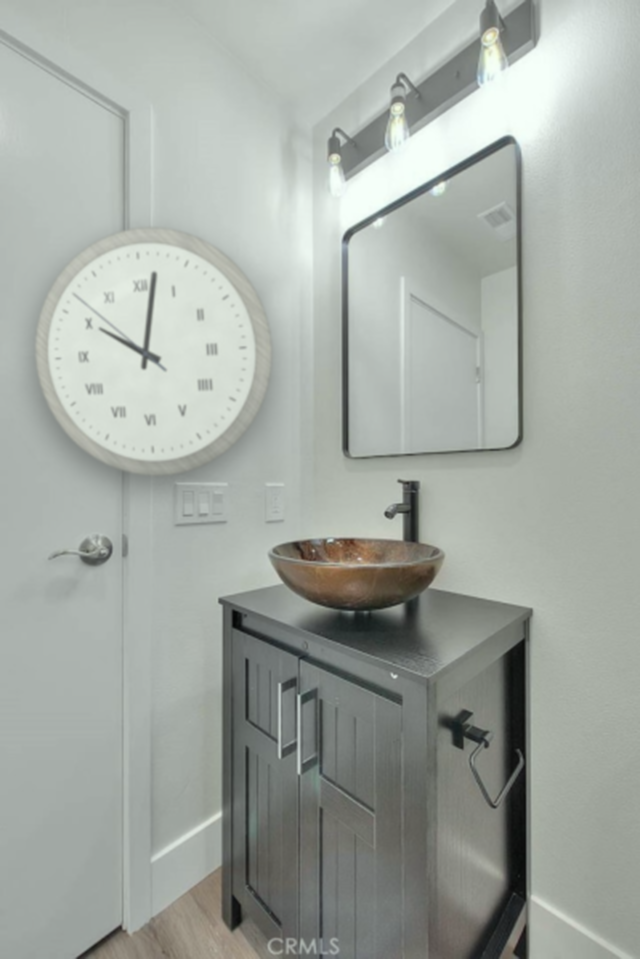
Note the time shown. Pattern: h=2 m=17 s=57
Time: h=10 m=1 s=52
